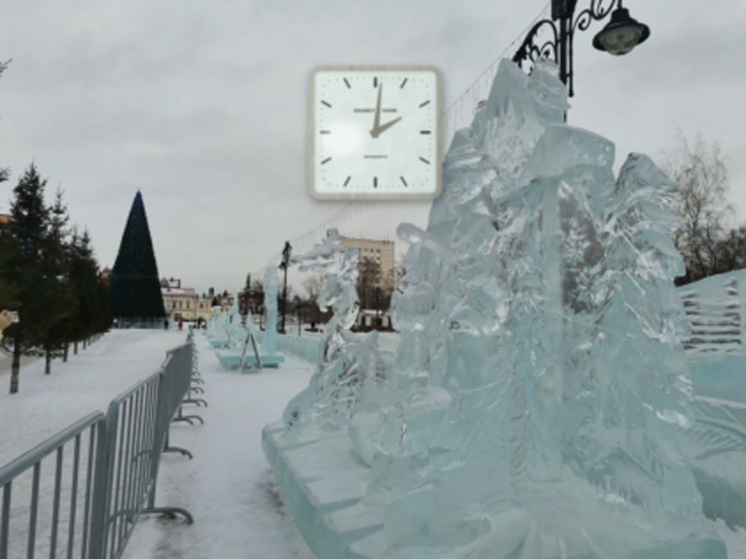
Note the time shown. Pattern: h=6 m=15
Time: h=2 m=1
